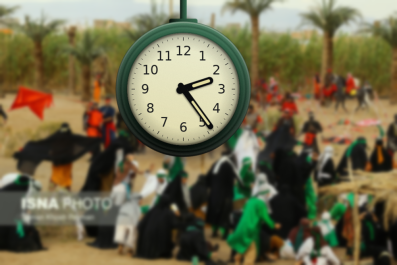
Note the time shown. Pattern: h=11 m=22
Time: h=2 m=24
